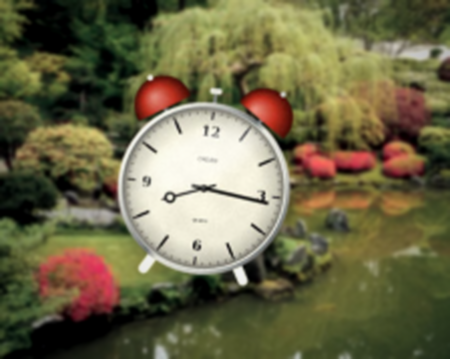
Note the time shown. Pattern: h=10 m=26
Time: h=8 m=16
